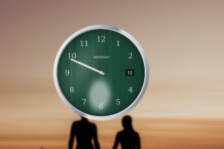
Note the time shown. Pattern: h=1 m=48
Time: h=9 m=49
